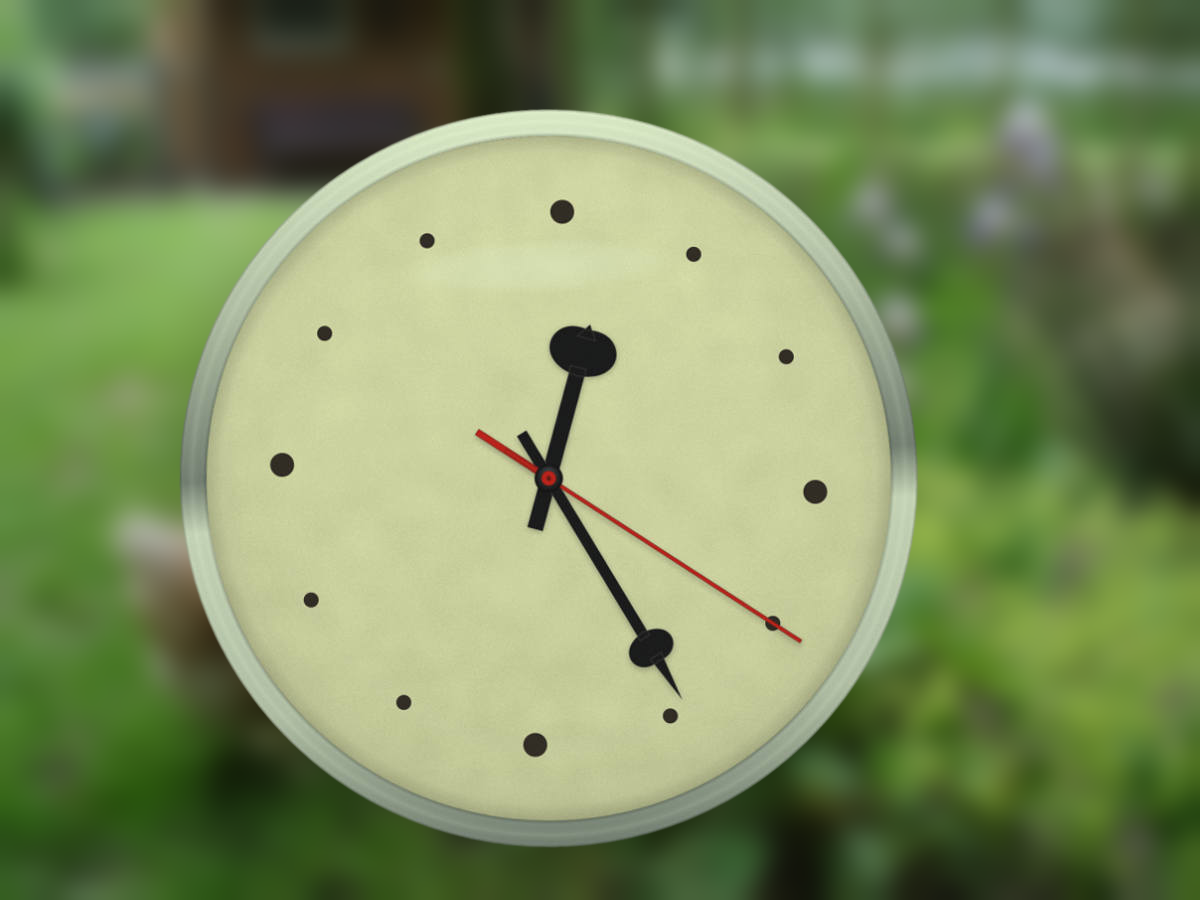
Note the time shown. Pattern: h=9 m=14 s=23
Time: h=12 m=24 s=20
